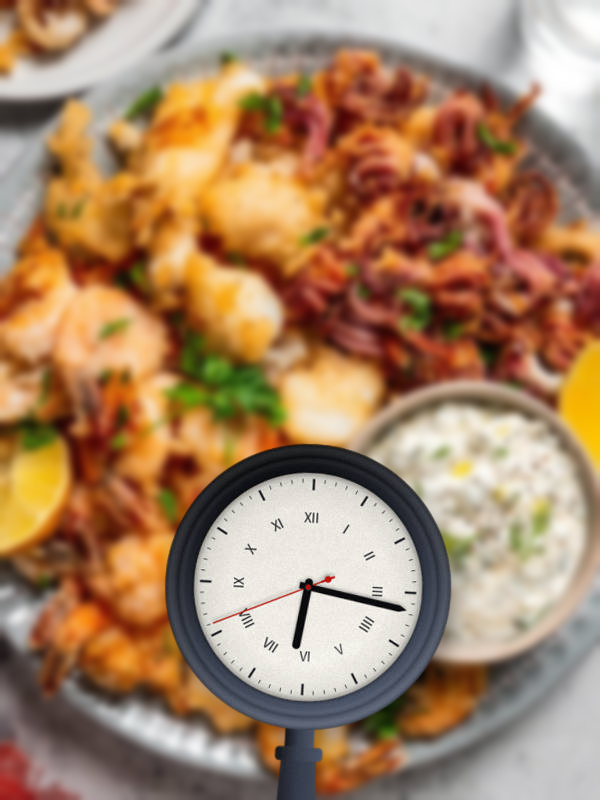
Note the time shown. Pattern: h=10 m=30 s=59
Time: h=6 m=16 s=41
